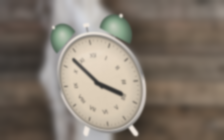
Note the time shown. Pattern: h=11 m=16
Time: h=3 m=53
